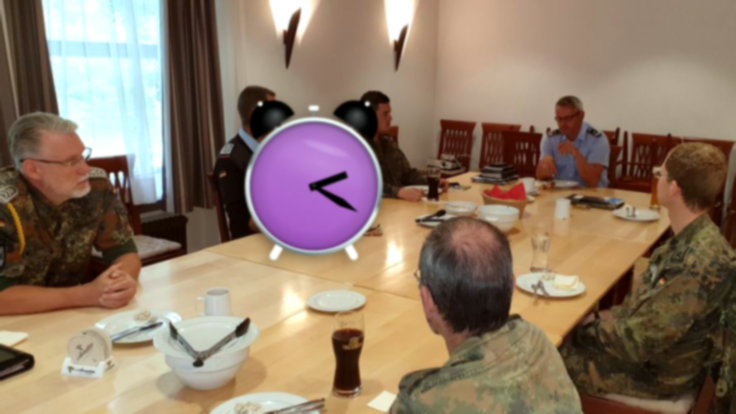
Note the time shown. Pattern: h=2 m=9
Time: h=2 m=20
